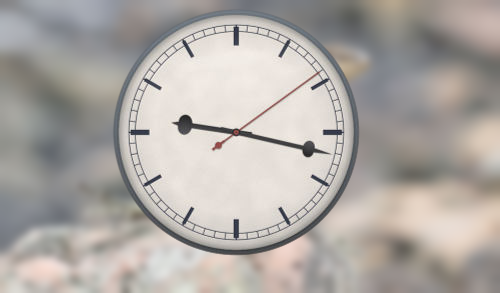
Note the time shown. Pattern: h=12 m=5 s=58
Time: h=9 m=17 s=9
